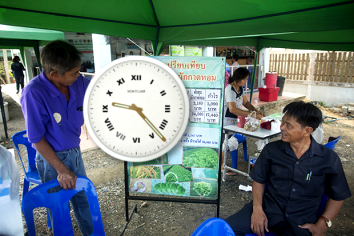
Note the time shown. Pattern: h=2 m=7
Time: h=9 m=23
